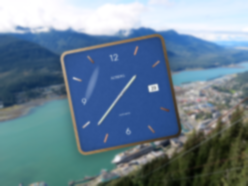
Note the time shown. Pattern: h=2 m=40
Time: h=1 m=38
